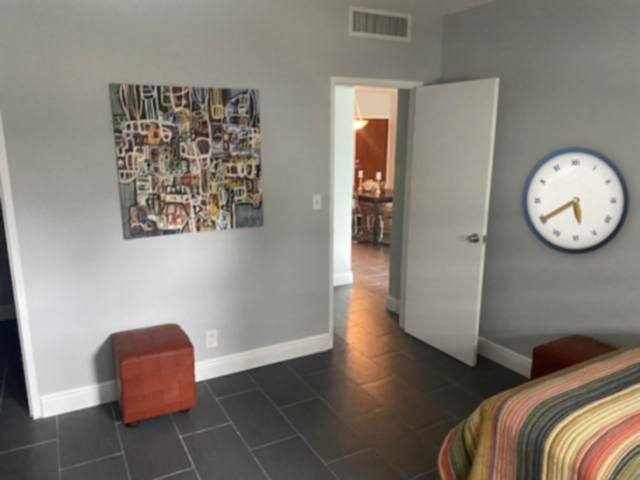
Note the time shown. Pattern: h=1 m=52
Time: h=5 m=40
